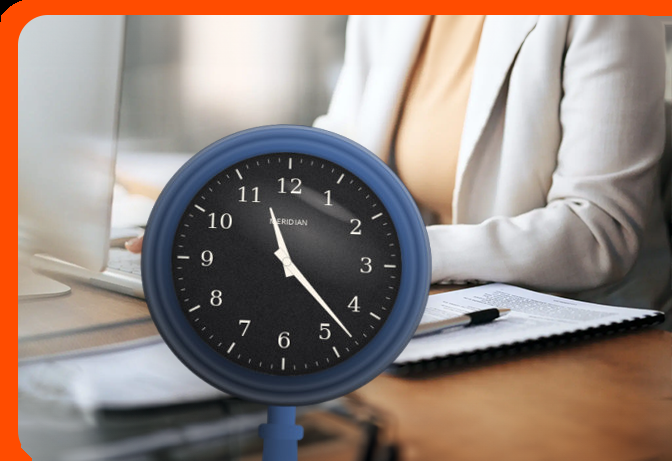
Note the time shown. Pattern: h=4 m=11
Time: h=11 m=23
